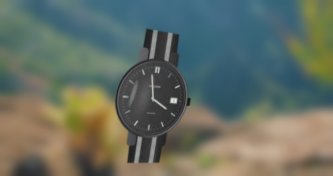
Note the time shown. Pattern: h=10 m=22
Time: h=3 m=58
